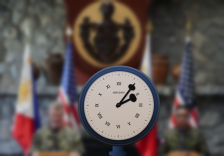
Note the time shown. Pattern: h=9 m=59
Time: h=2 m=6
